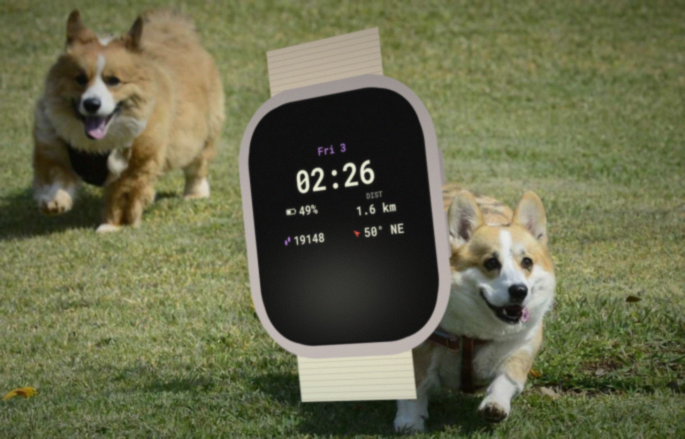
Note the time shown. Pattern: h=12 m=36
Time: h=2 m=26
